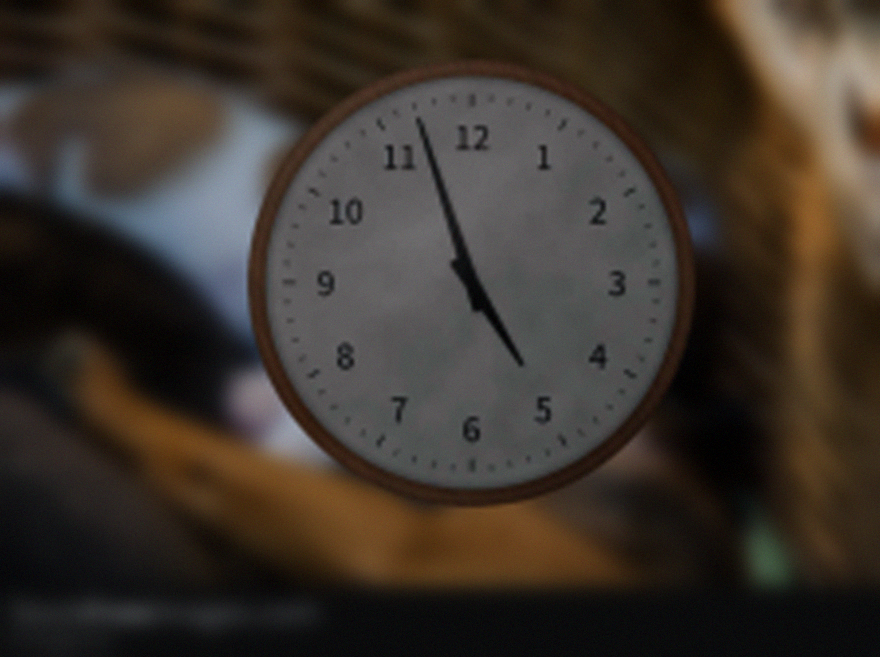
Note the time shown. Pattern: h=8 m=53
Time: h=4 m=57
